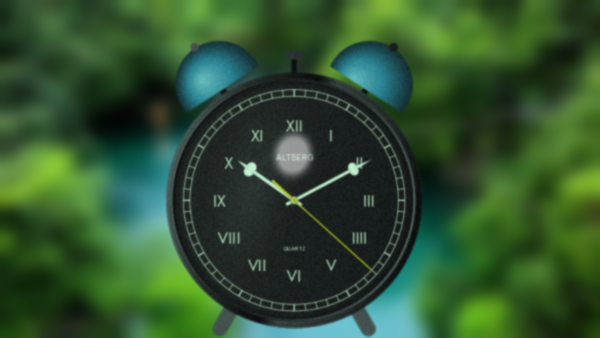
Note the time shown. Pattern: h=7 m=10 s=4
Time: h=10 m=10 s=22
